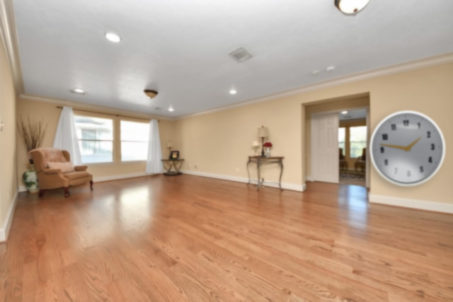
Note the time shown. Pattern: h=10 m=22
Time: h=1 m=47
